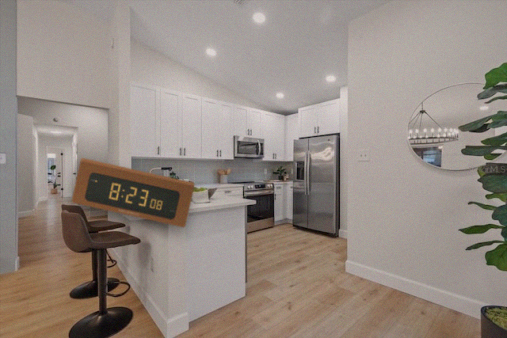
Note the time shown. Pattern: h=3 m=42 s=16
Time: h=8 m=23 s=8
